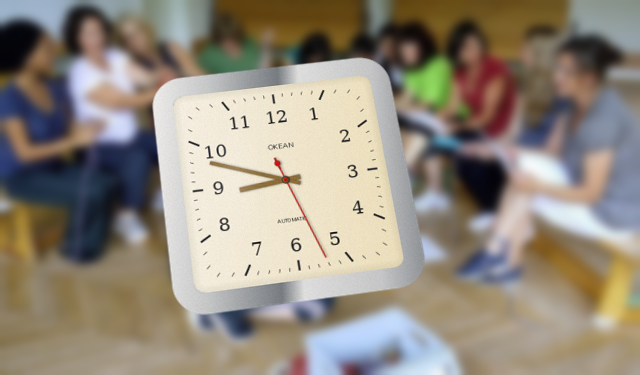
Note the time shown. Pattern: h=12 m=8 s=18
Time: h=8 m=48 s=27
